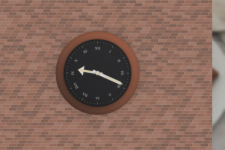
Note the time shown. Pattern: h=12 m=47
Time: h=9 m=19
